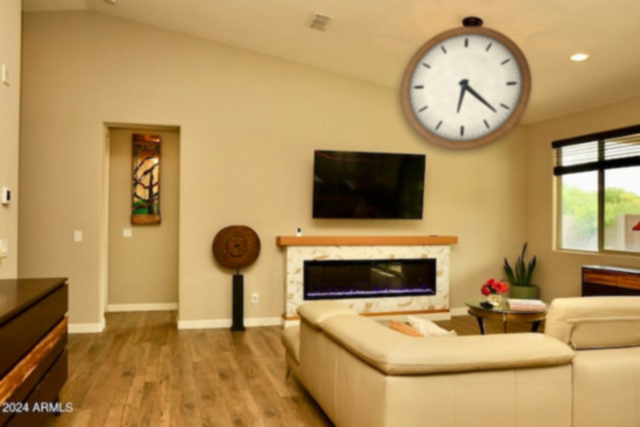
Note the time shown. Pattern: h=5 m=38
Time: h=6 m=22
